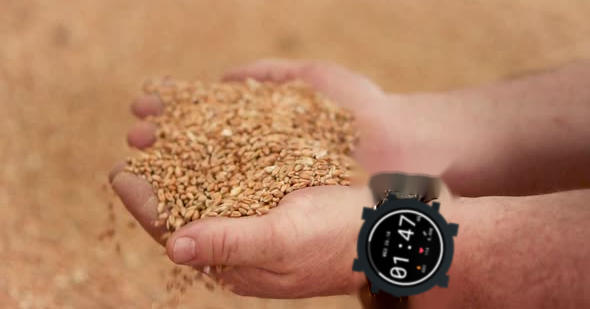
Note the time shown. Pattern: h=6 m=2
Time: h=1 m=47
